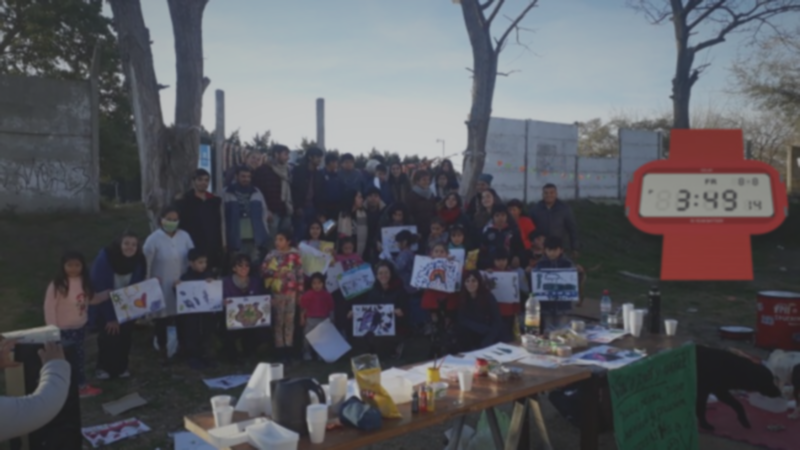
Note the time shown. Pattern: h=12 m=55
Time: h=3 m=49
